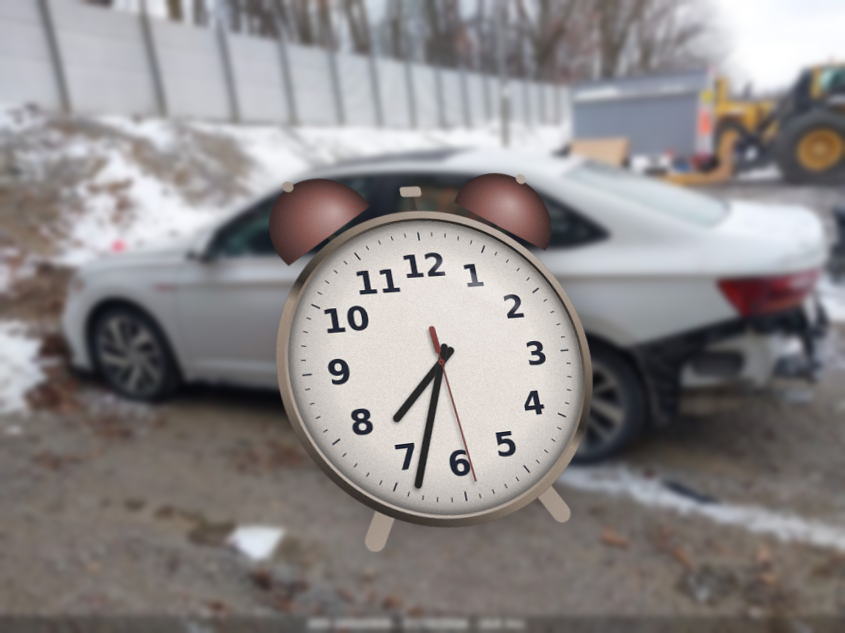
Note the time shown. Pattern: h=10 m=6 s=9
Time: h=7 m=33 s=29
